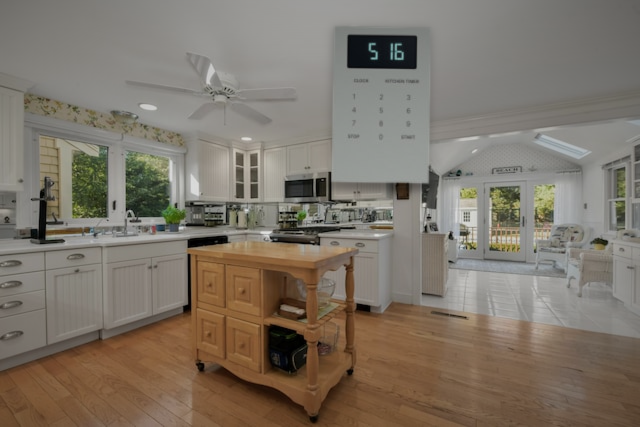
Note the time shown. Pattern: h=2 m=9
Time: h=5 m=16
